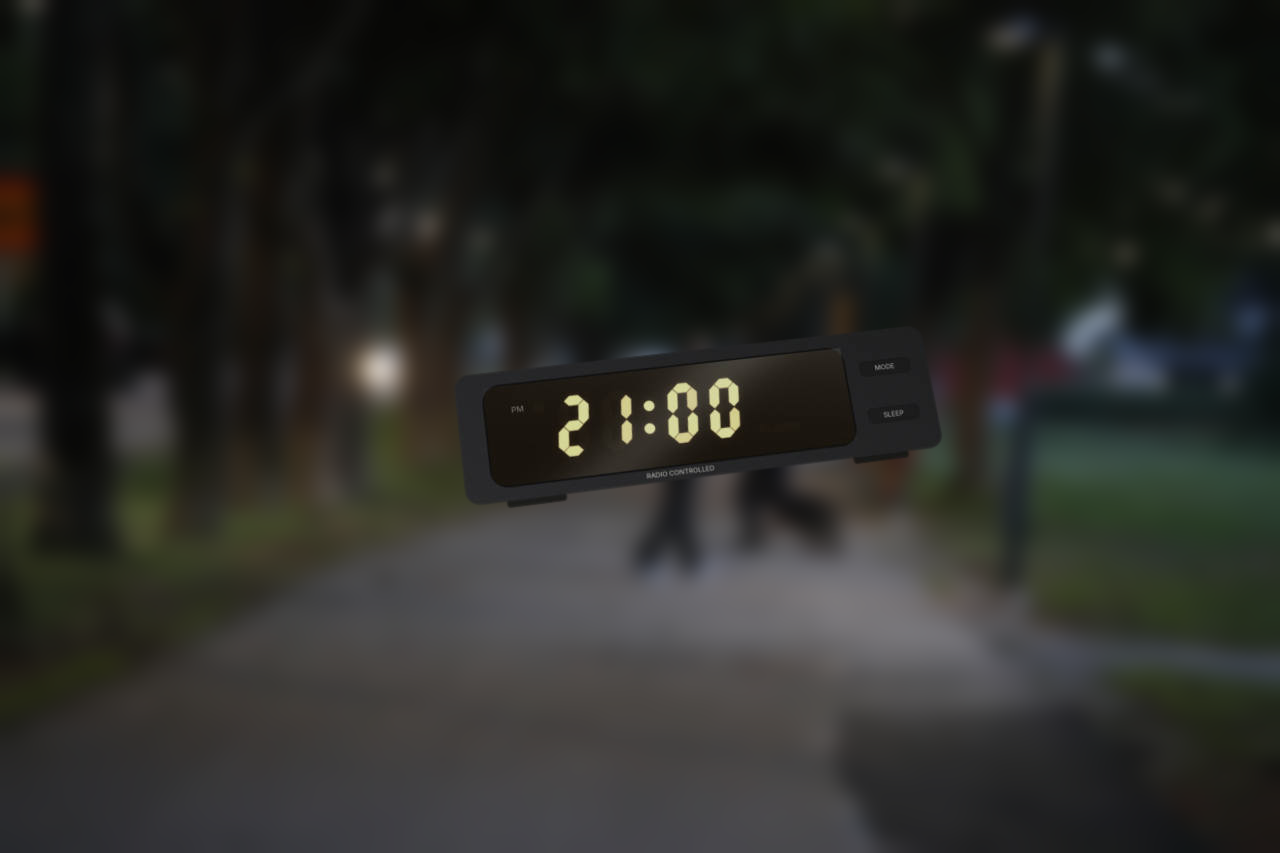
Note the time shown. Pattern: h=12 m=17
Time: h=21 m=0
